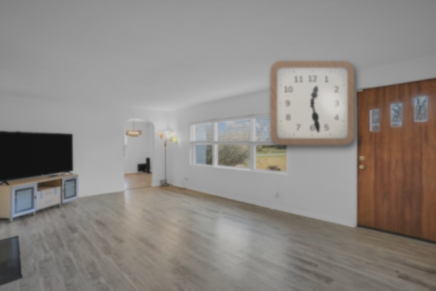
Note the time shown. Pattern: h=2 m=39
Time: h=12 m=28
